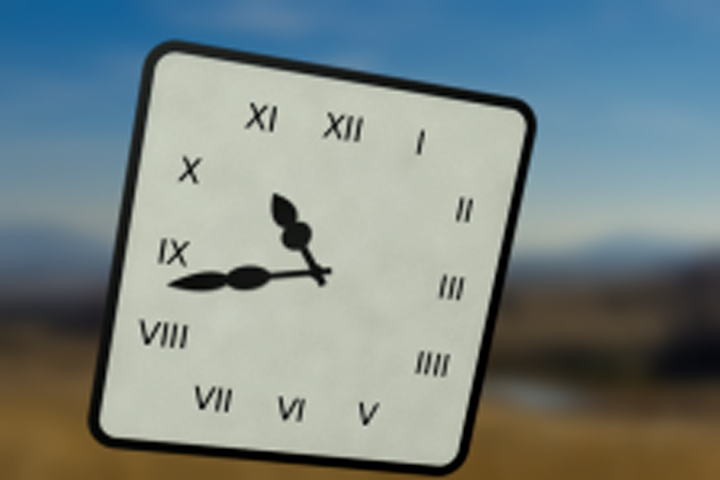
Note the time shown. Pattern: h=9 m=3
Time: h=10 m=43
